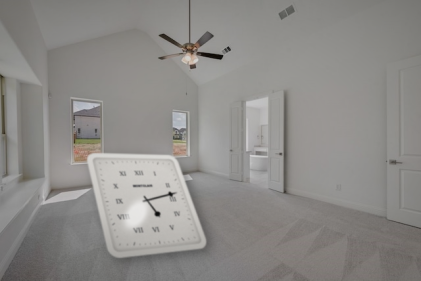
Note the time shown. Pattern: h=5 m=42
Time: h=5 m=13
